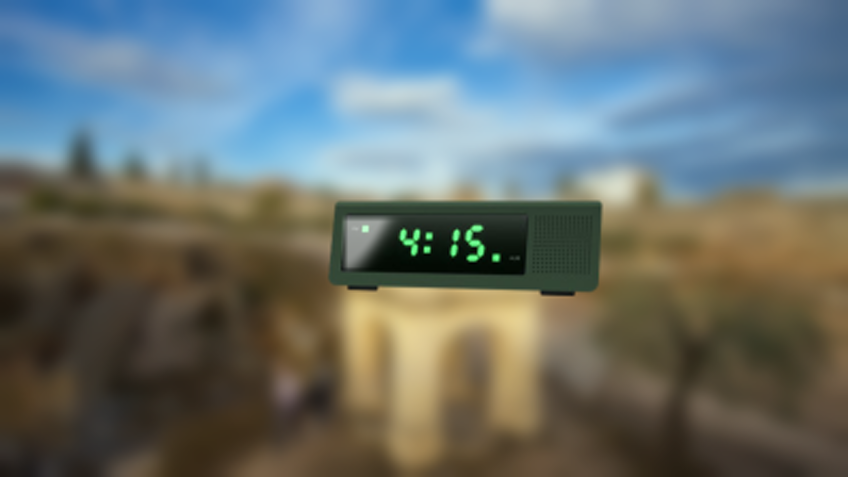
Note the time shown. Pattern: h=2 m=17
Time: h=4 m=15
